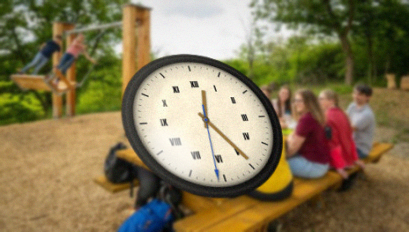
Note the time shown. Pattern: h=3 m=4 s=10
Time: h=12 m=24 s=31
